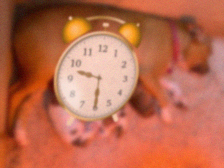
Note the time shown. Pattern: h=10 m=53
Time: h=9 m=30
